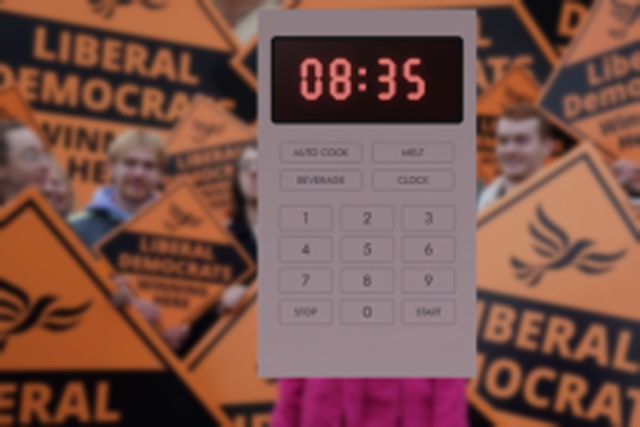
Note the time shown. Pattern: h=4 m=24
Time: h=8 m=35
